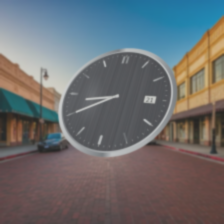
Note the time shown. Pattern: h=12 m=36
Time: h=8 m=40
